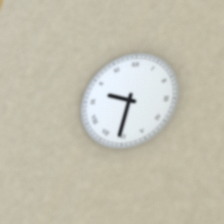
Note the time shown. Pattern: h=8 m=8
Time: h=9 m=31
